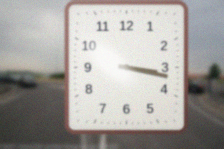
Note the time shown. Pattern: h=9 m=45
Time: h=3 m=17
